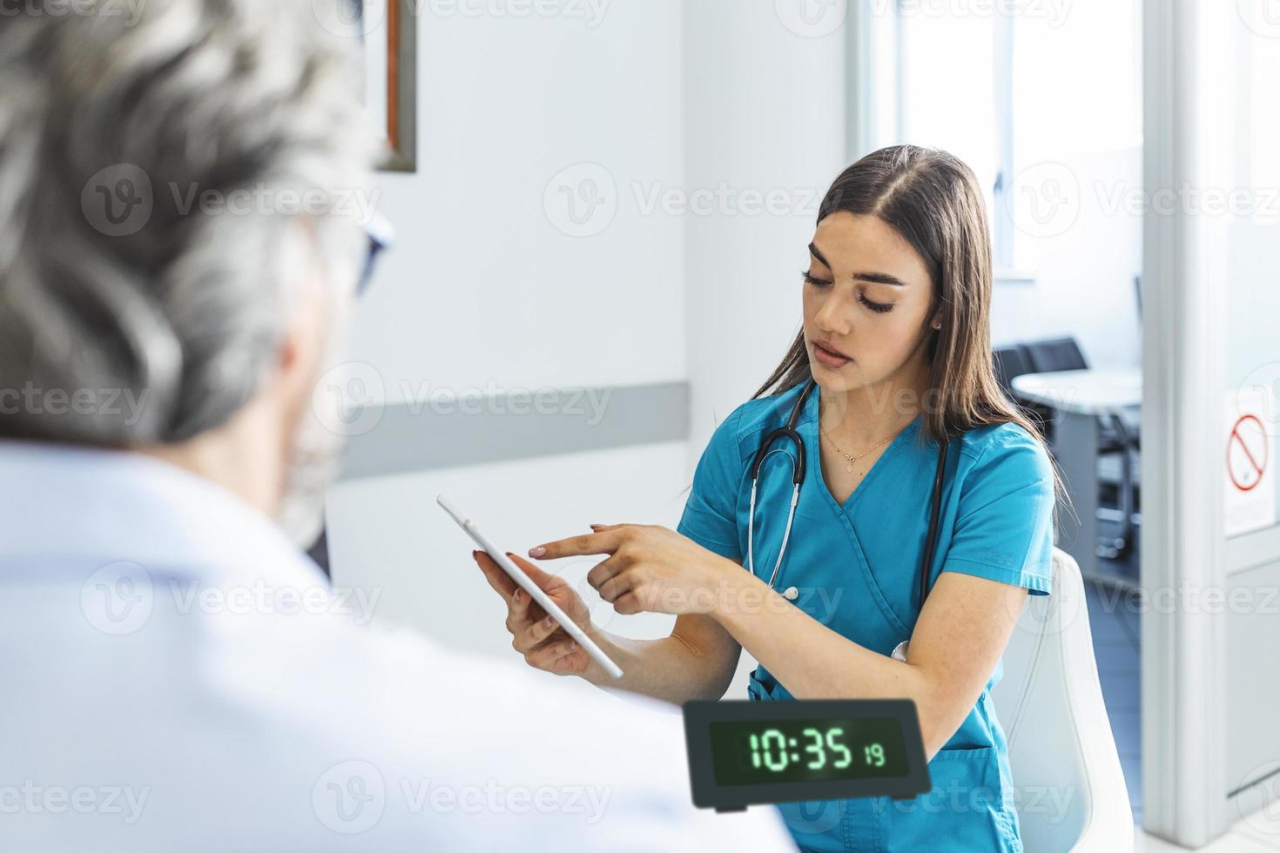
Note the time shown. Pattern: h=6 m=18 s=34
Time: h=10 m=35 s=19
